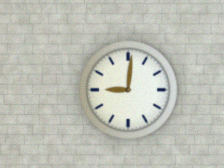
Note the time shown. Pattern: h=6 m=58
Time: h=9 m=1
